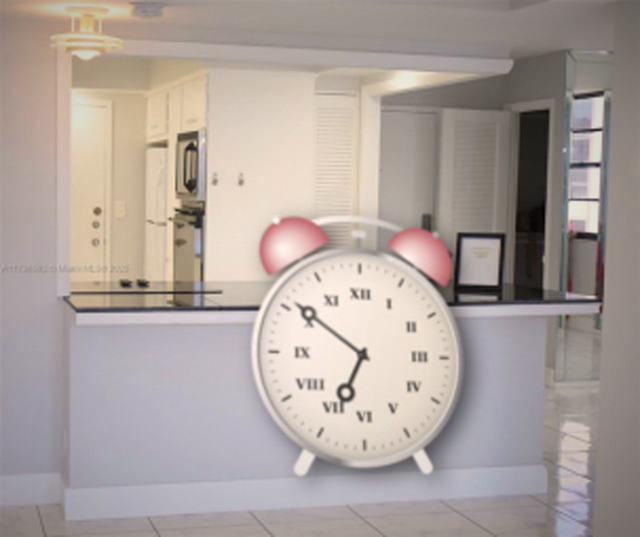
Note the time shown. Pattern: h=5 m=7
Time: h=6 m=51
